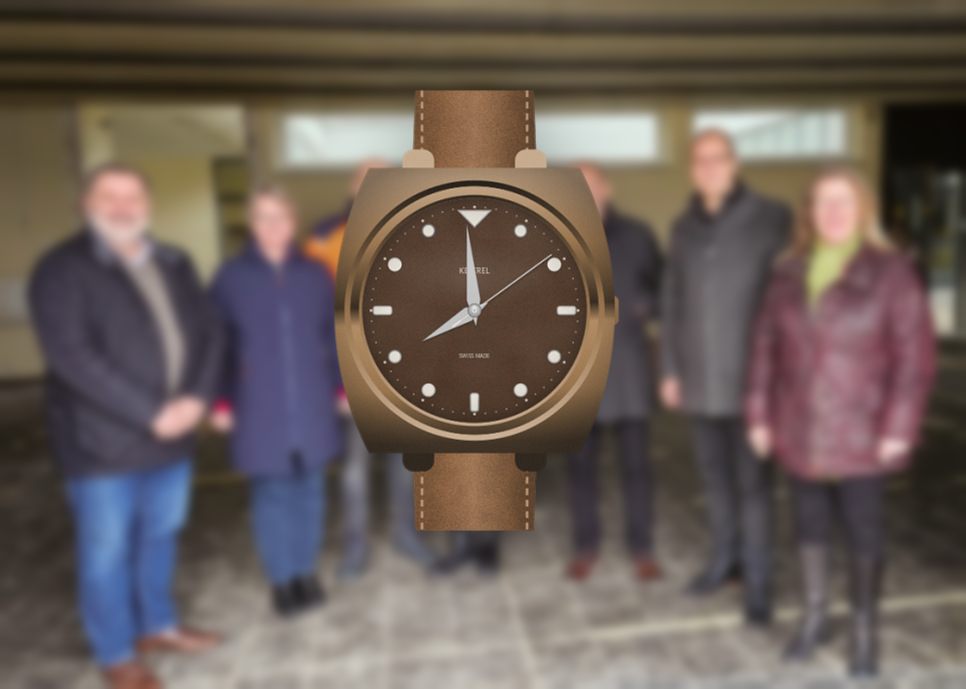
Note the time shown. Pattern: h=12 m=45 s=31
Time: h=7 m=59 s=9
